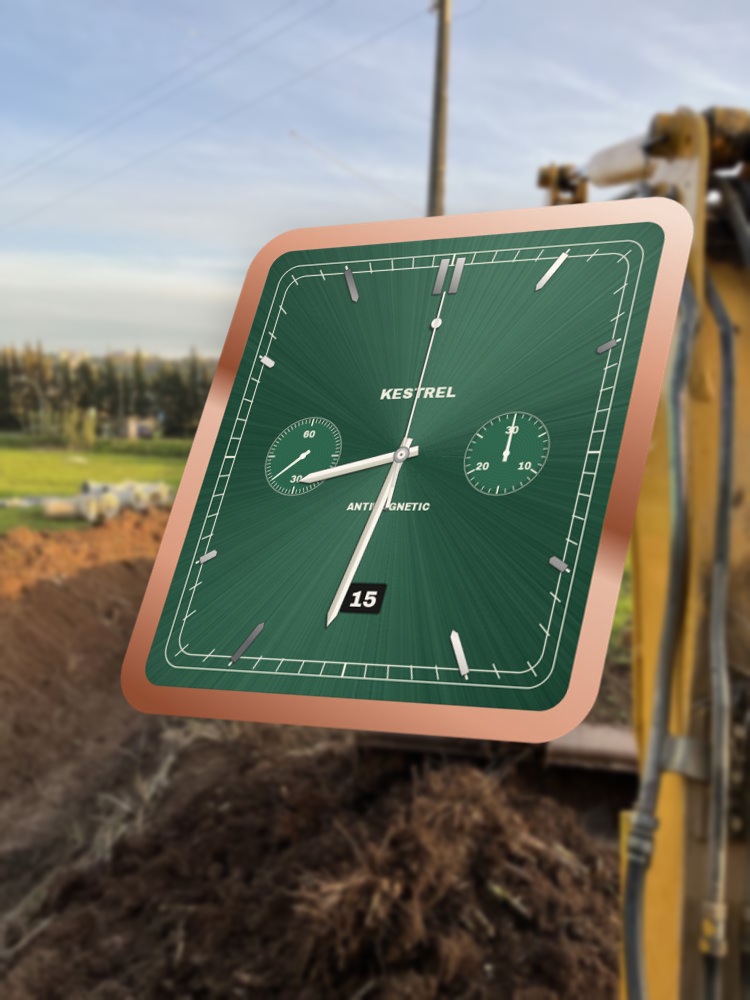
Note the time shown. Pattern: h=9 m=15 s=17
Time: h=8 m=31 s=38
